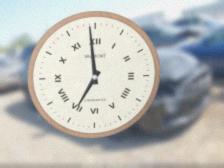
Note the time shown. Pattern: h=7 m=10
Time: h=6 m=59
